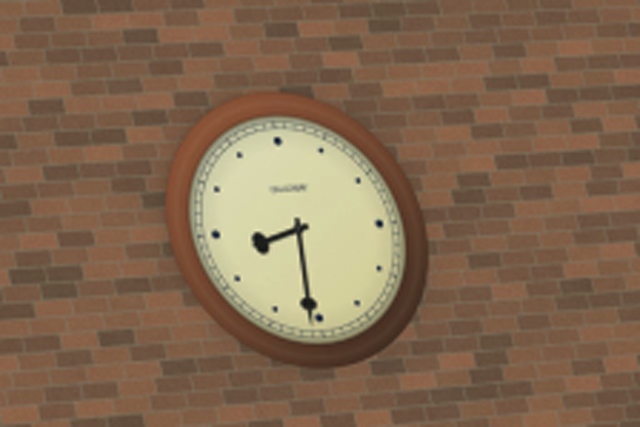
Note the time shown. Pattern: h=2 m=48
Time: h=8 m=31
